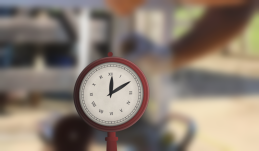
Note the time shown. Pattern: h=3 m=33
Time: h=12 m=10
